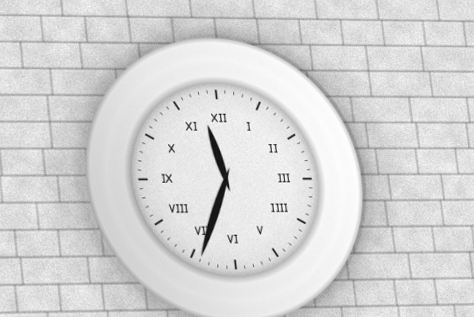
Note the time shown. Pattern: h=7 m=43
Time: h=11 m=34
